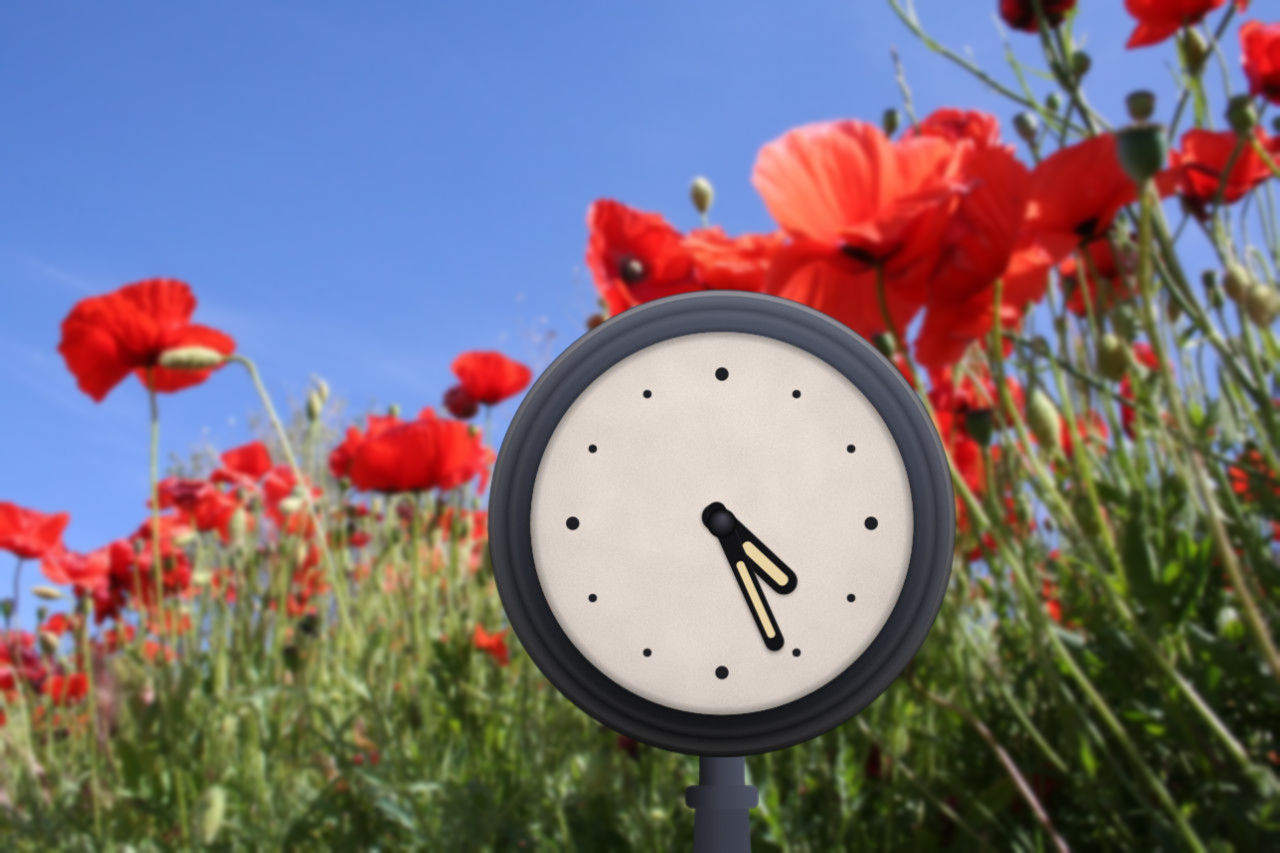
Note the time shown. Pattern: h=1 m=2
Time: h=4 m=26
